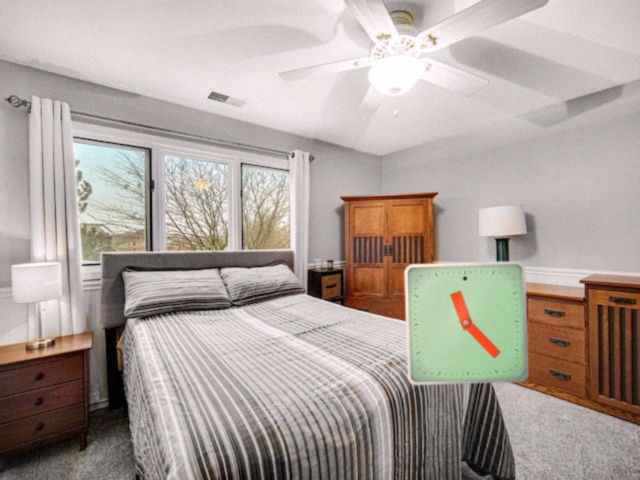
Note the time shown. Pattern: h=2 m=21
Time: h=11 m=23
